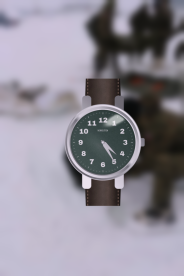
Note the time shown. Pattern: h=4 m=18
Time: h=4 m=25
